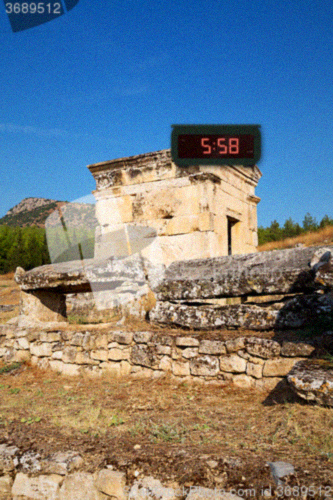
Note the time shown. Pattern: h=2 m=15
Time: h=5 m=58
